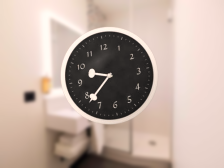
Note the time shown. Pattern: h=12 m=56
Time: h=9 m=38
